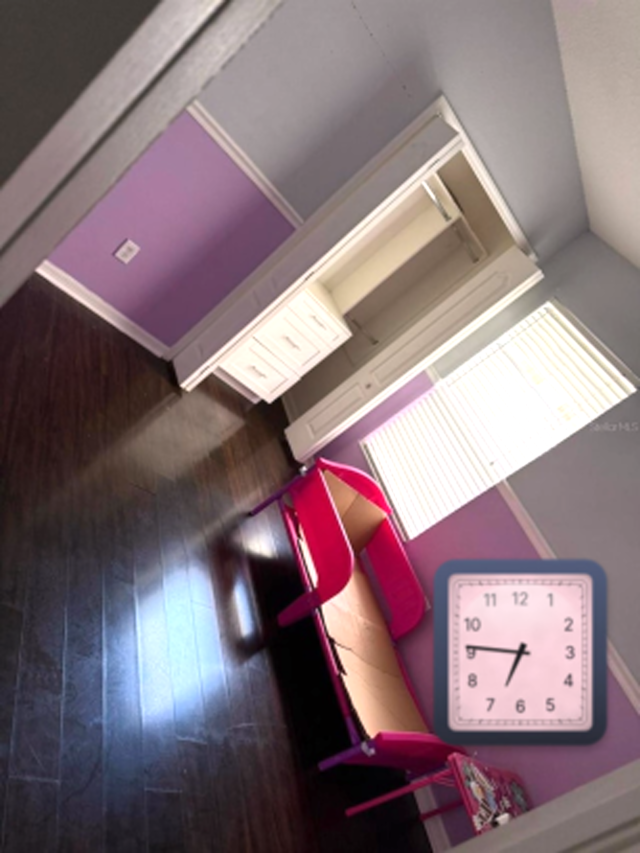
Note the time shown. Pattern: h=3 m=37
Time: h=6 m=46
